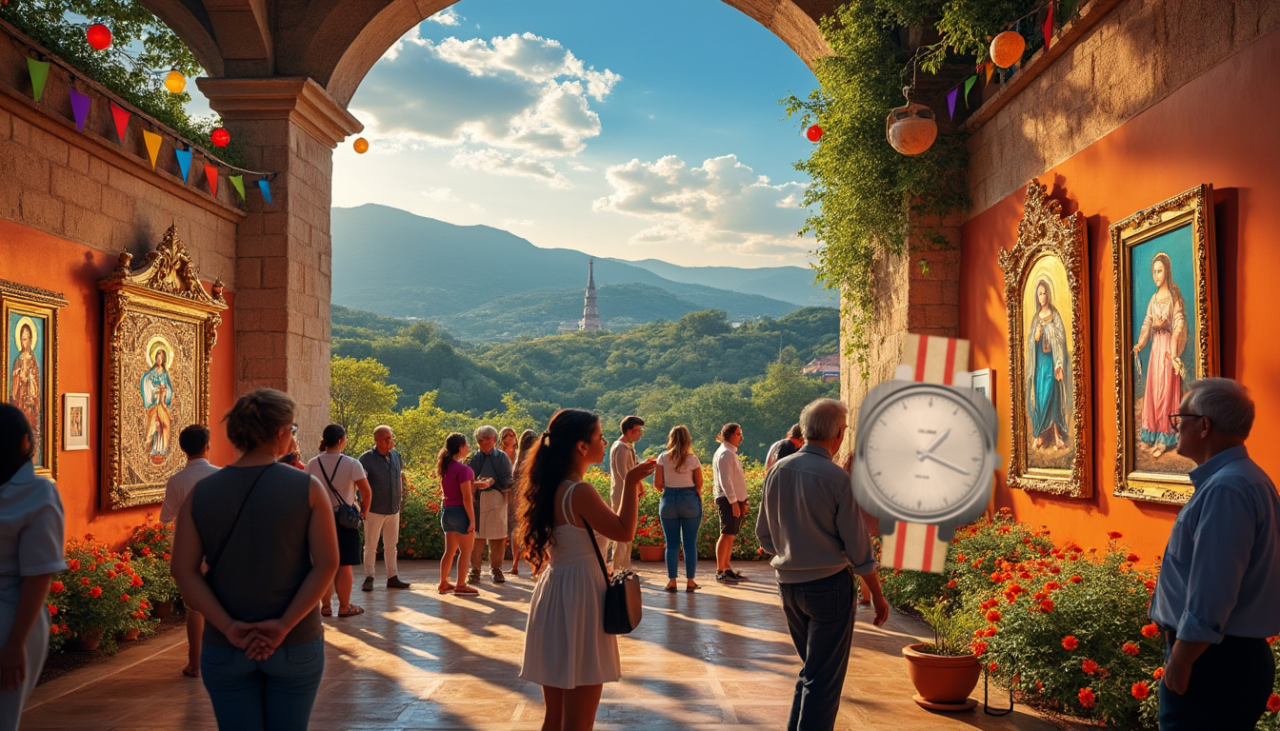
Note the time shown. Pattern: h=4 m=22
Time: h=1 m=18
